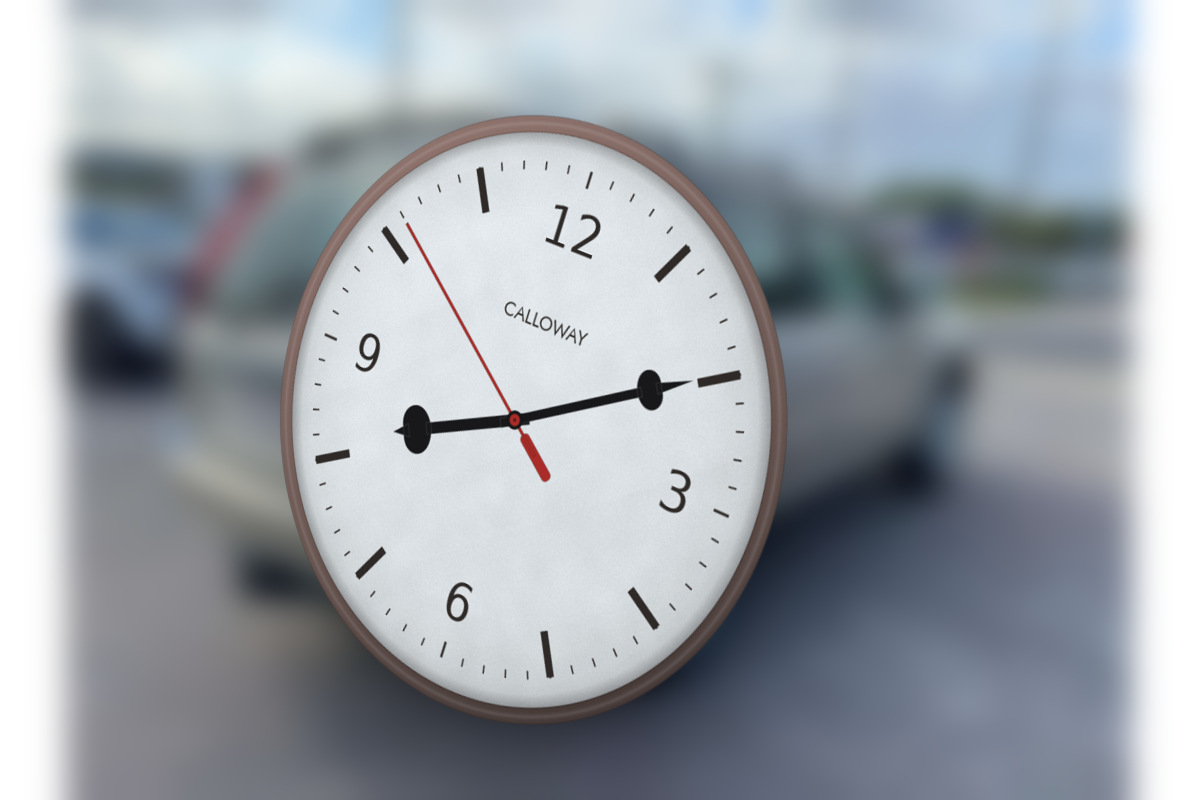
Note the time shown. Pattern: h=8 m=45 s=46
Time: h=8 m=9 s=51
